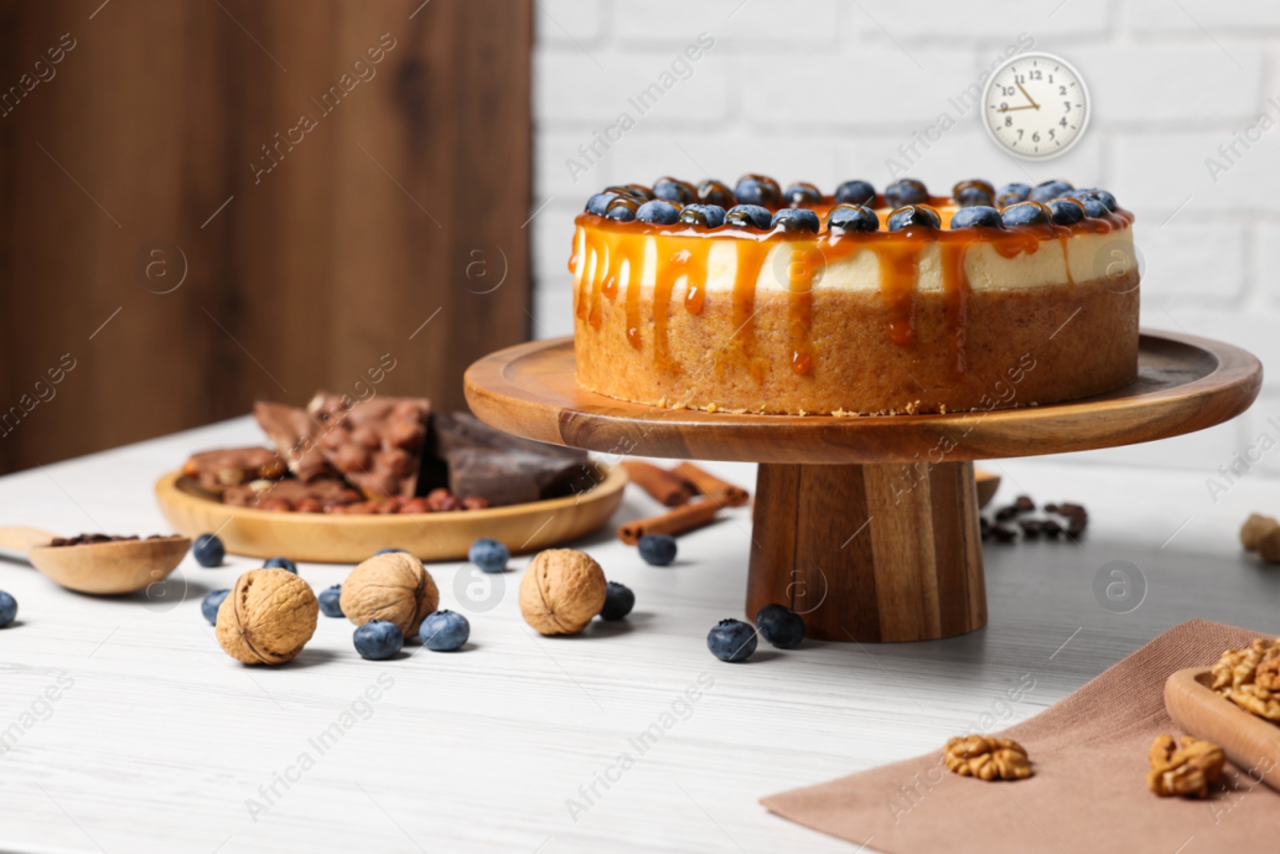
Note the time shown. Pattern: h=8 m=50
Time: h=10 m=44
